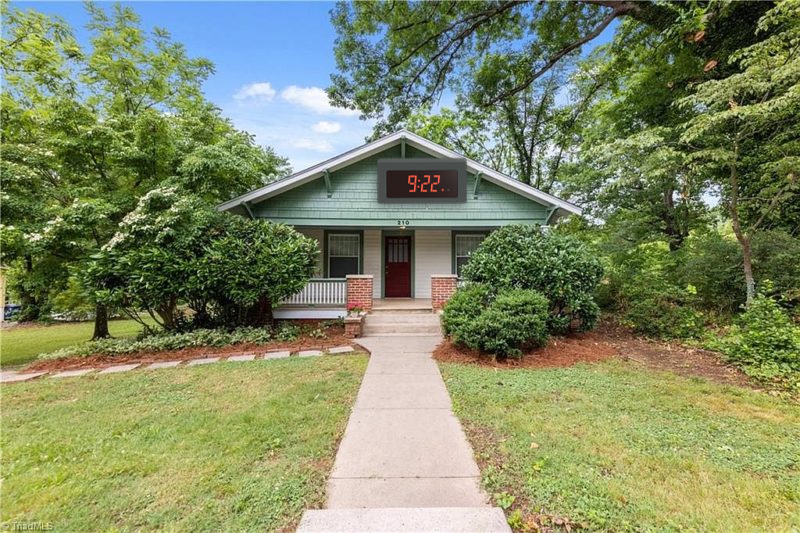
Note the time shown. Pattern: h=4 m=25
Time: h=9 m=22
